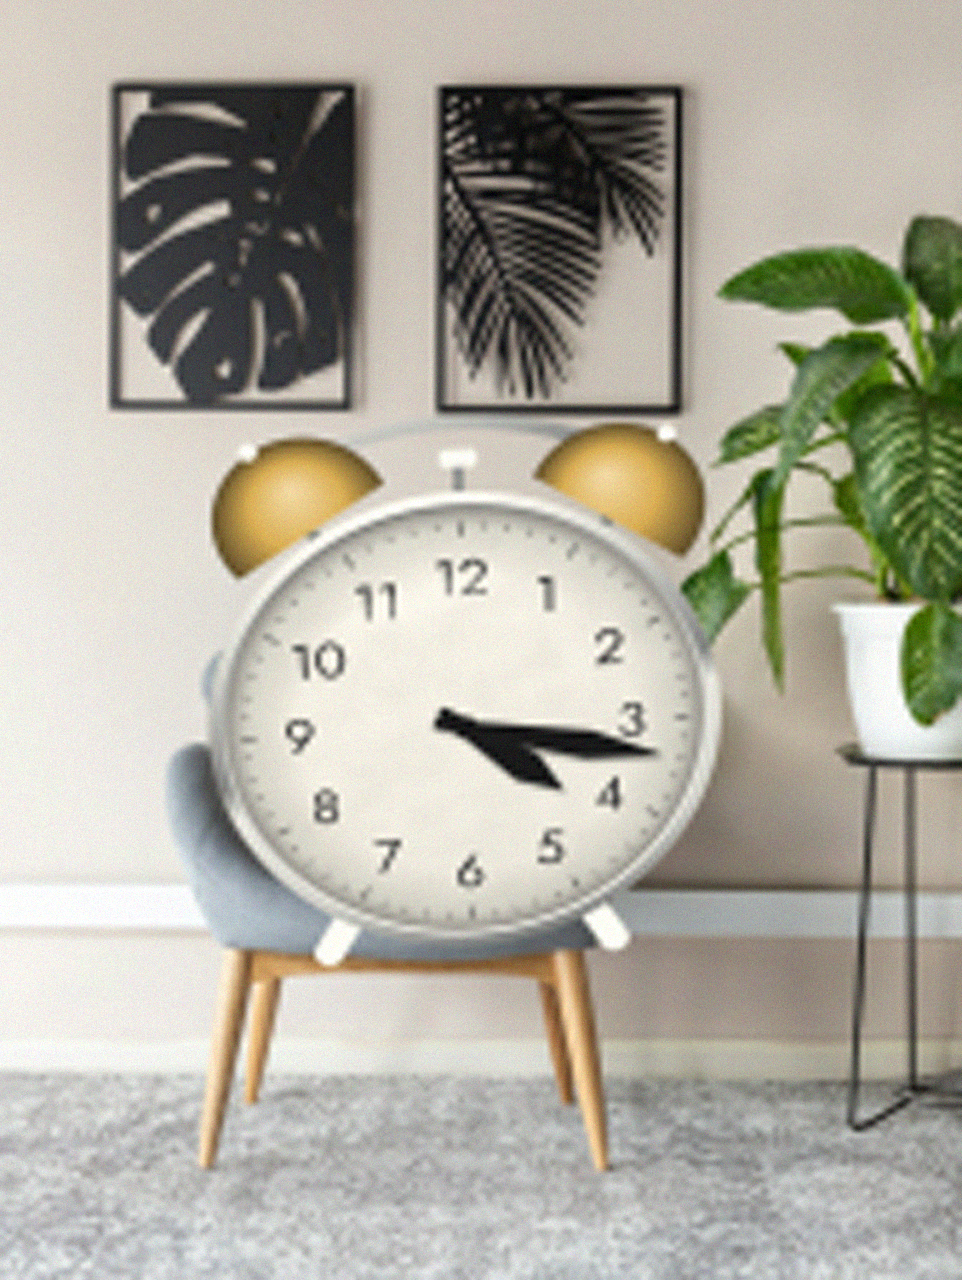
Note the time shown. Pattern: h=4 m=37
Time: h=4 m=17
